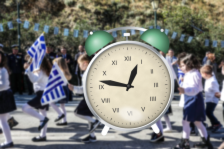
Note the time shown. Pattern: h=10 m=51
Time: h=12 m=47
